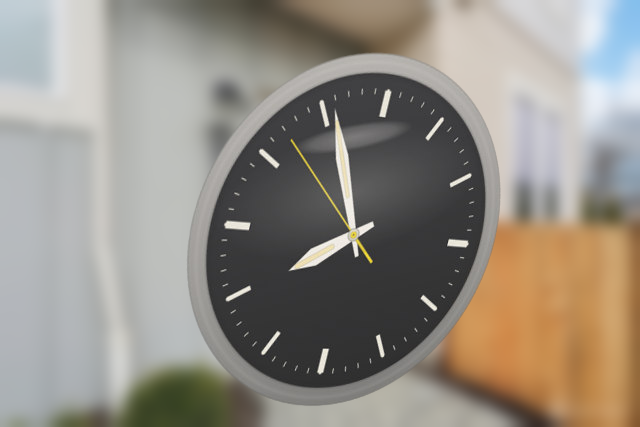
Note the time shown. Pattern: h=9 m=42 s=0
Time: h=7 m=55 s=52
